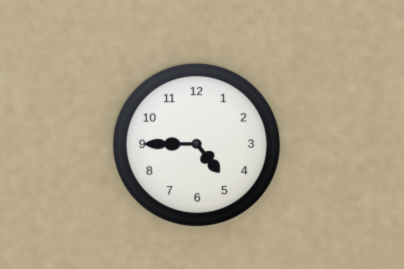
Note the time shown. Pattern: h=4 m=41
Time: h=4 m=45
